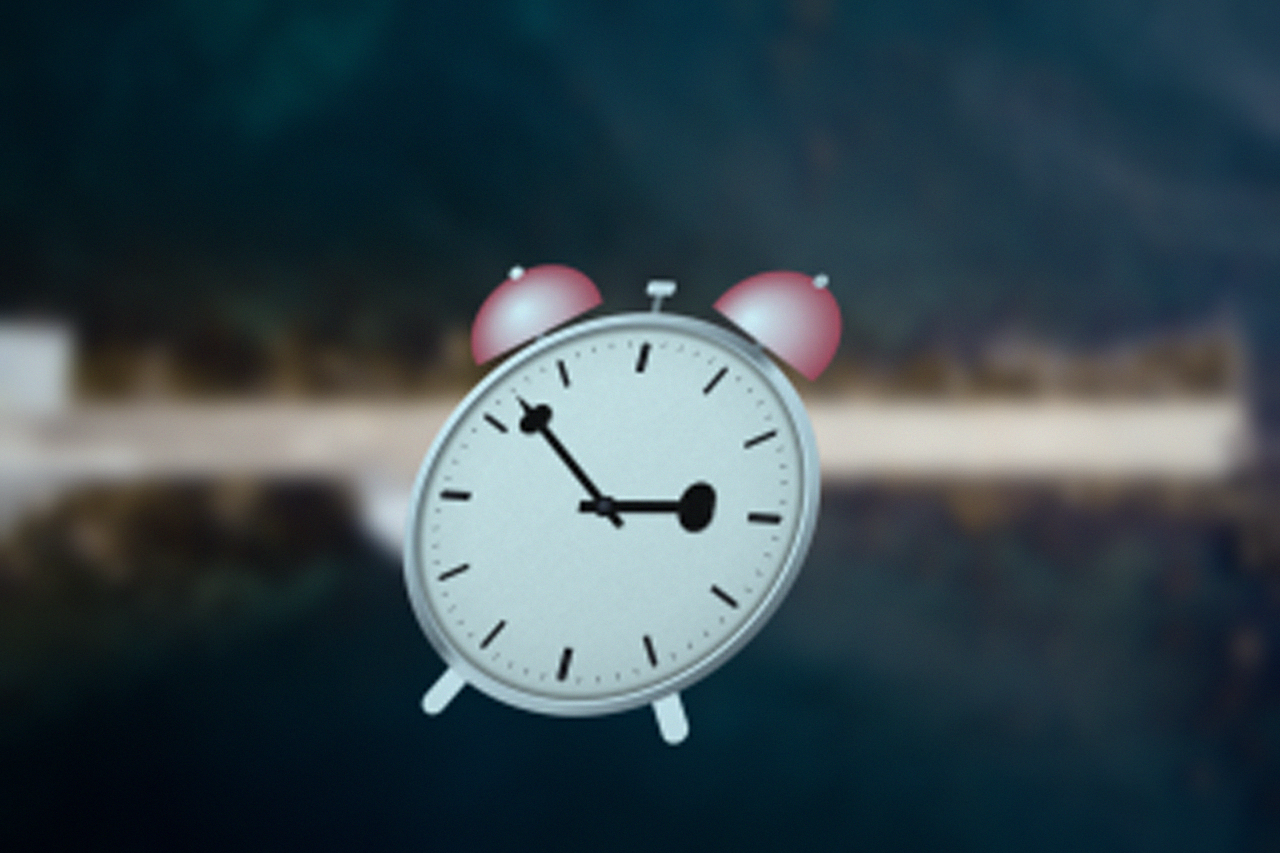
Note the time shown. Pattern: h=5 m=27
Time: h=2 m=52
